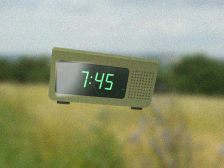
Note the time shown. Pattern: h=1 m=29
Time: h=7 m=45
